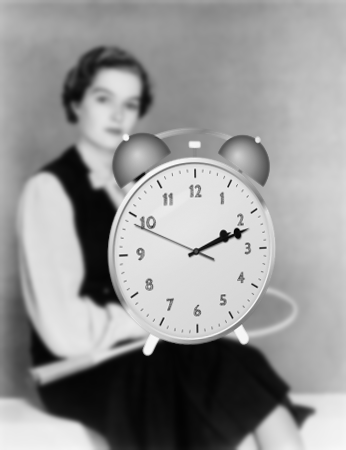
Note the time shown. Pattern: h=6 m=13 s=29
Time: h=2 m=11 s=49
